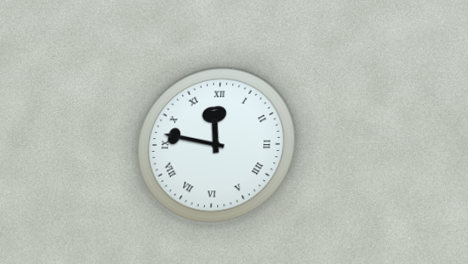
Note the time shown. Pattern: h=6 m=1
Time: h=11 m=47
